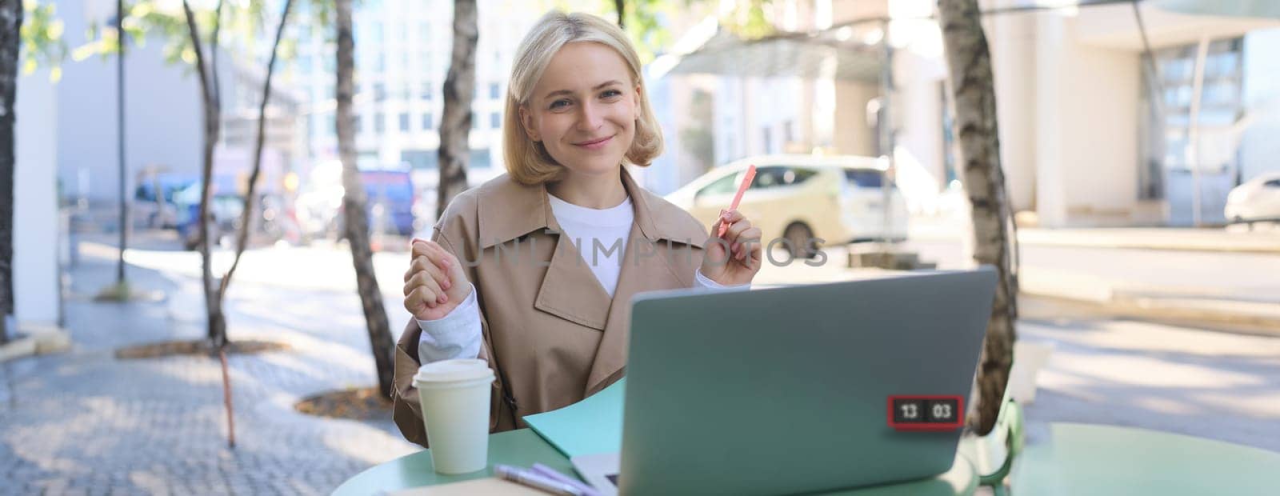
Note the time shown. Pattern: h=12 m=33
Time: h=13 m=3
